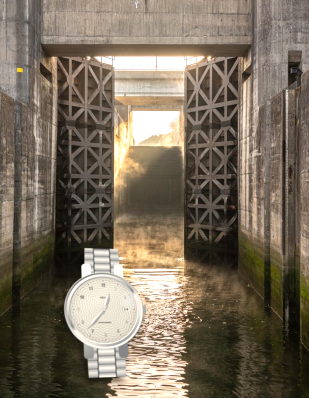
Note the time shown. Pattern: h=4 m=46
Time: h=12 m=37
